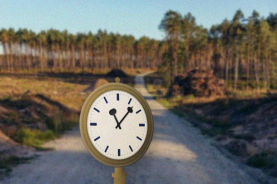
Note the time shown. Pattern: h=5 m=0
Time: h=11 m=7
